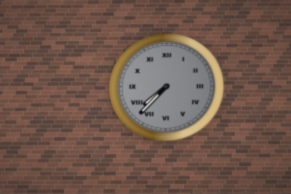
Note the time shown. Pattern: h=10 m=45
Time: h=7 m=37
